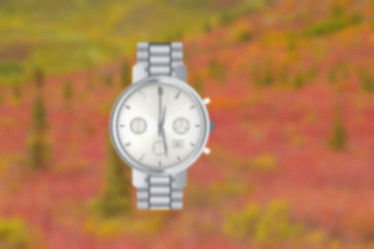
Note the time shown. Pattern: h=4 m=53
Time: h=12 m=28
